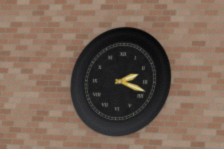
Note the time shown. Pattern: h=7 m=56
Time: h=2 m=18
